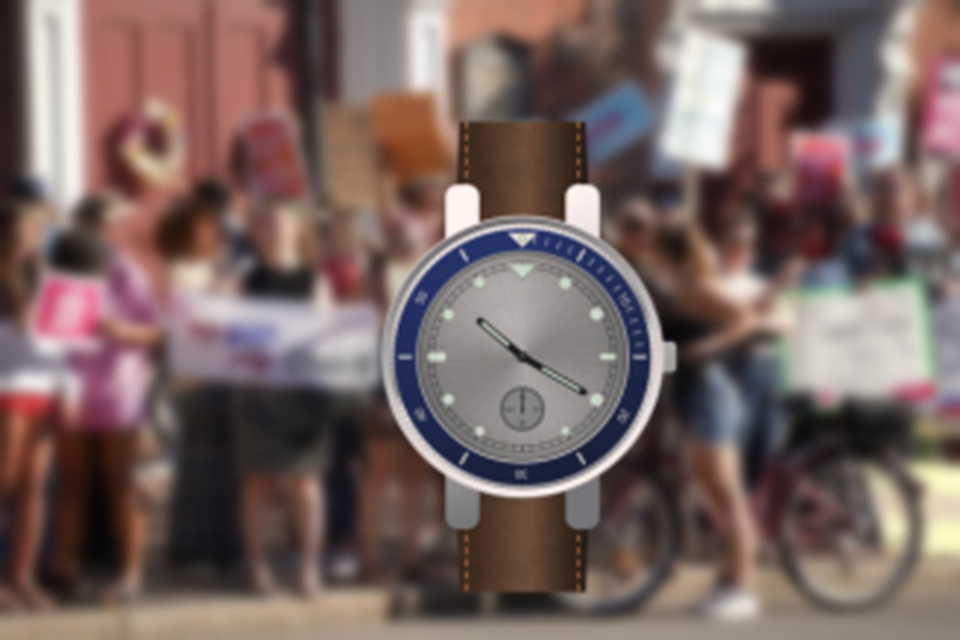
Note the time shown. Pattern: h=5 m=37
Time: h=10 m=20
